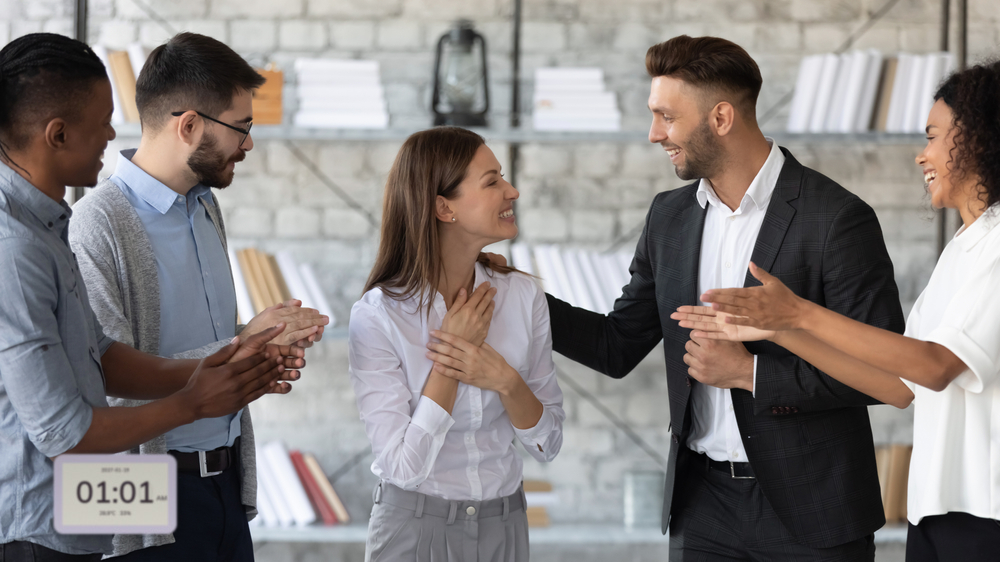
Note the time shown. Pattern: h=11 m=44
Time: h=1 m=1
